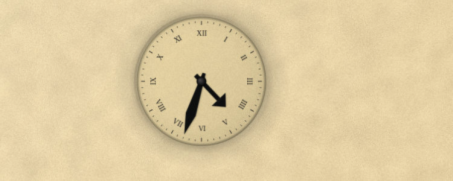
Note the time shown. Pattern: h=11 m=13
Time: h=4 m=33
